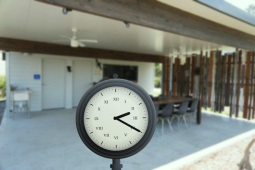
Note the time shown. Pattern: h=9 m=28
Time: h=2 m=20
